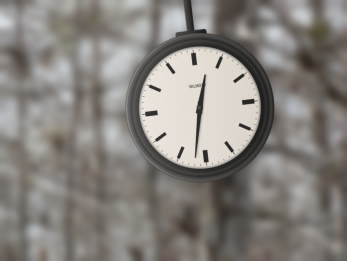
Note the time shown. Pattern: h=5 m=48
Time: h=12 m=32
